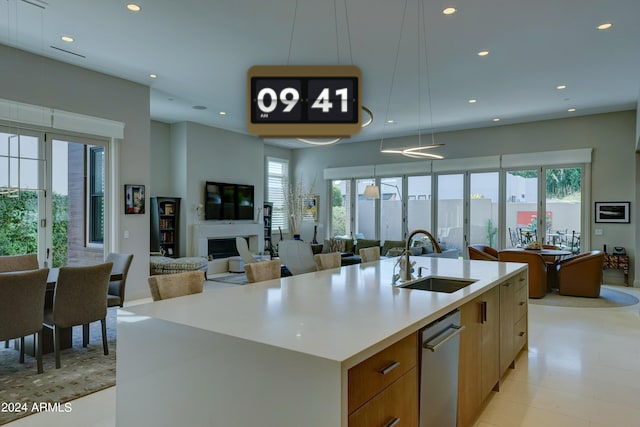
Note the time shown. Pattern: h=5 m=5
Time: h=9 m=41
